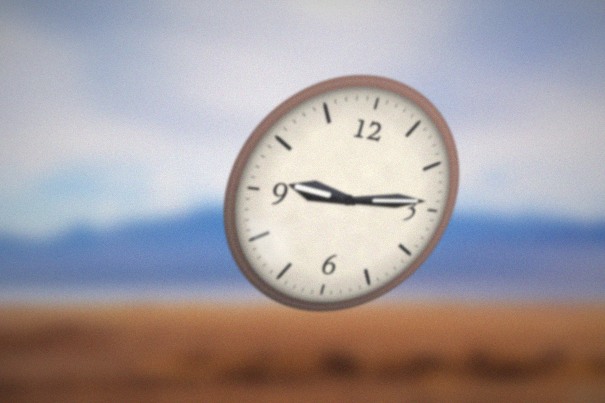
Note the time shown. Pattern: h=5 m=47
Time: h=9 m=14
